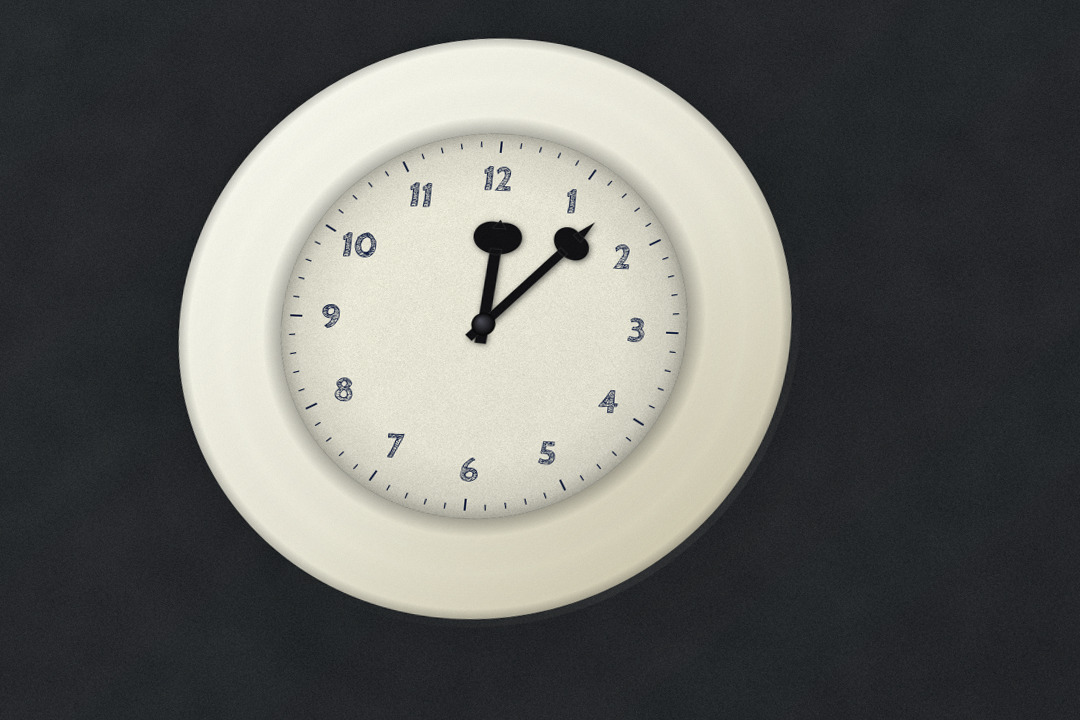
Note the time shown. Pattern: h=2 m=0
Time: h=12 m=7
